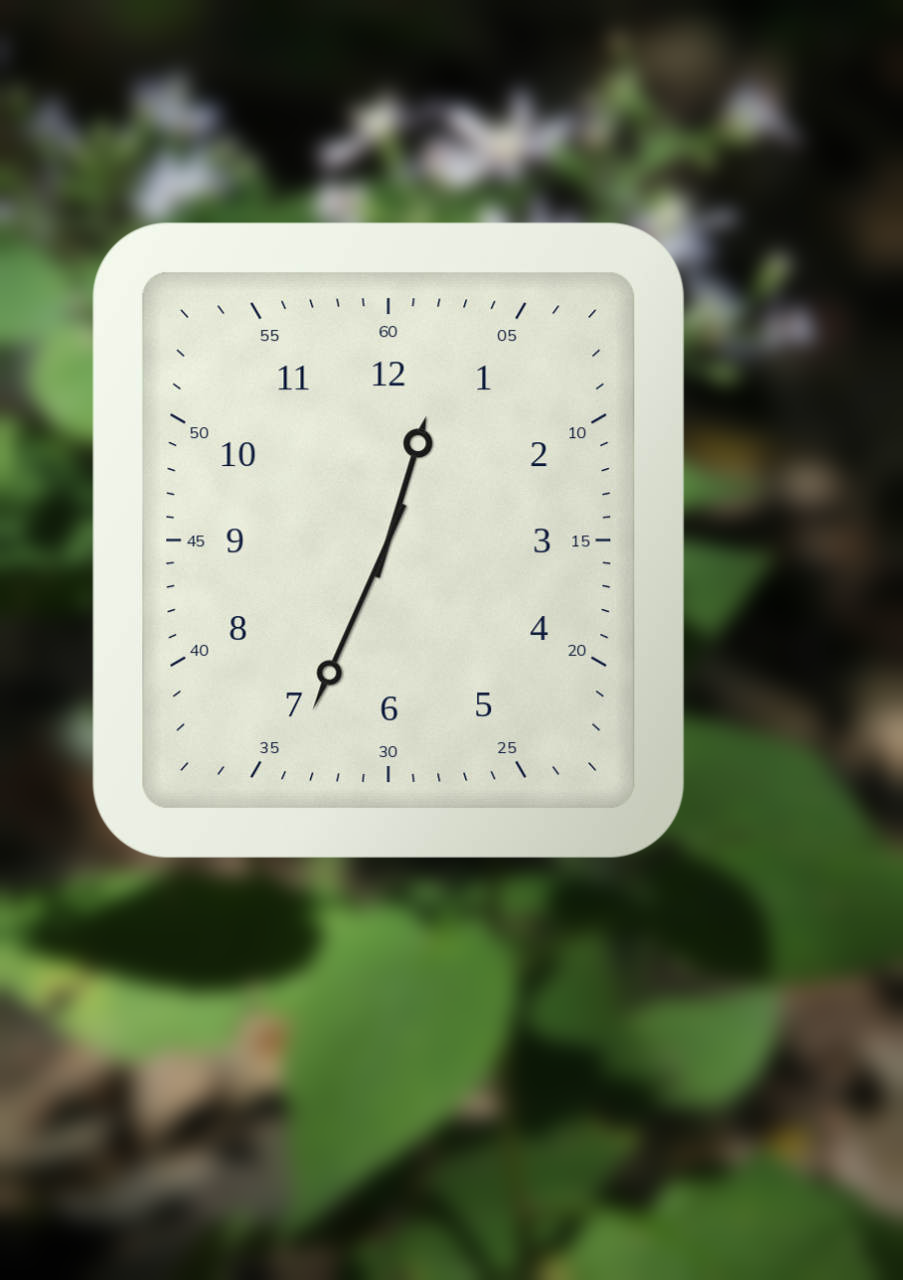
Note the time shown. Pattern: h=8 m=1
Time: h=12 m=34
